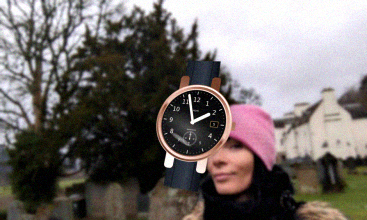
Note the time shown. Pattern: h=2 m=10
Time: h=1 m=57
